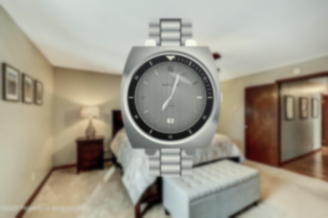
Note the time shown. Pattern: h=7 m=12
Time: h=7 m=3
